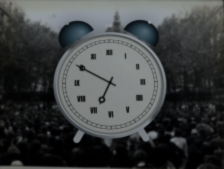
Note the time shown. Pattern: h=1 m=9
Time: h=6 m=50
